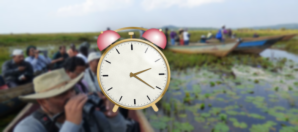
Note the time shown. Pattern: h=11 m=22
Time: h=2 m=21
